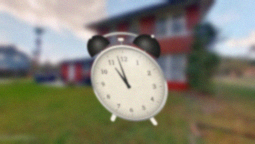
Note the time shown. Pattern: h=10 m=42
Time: h=10 m=58
